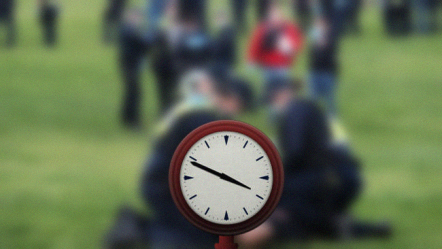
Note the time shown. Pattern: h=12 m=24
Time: h=3 m=49
